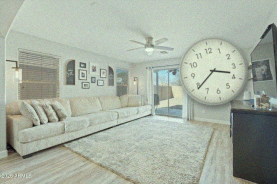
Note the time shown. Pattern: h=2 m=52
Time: h=3 m=39
